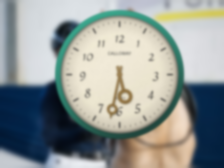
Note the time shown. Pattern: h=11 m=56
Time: h=5 m=32
